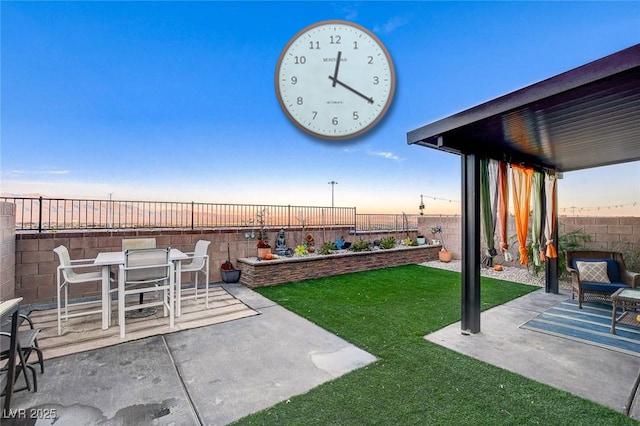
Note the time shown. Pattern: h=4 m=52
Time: h=12 m=20
